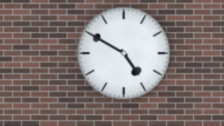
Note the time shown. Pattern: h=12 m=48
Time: h=4 m=50
